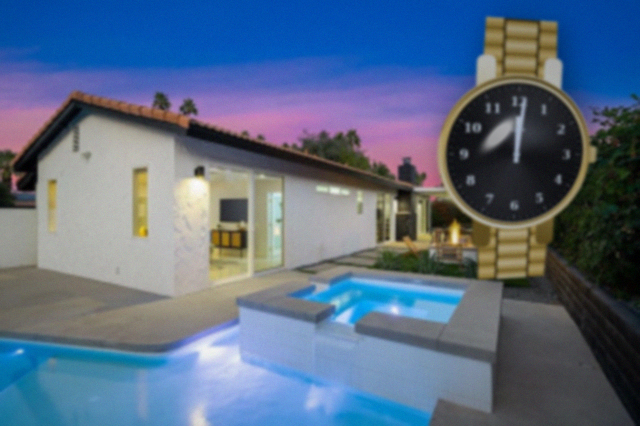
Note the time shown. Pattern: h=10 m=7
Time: h=12 m=1
